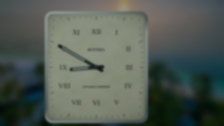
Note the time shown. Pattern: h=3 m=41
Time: h=8 m=50
